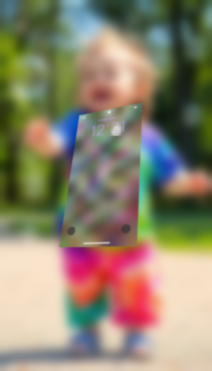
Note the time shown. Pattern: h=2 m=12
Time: h=12 m=31
